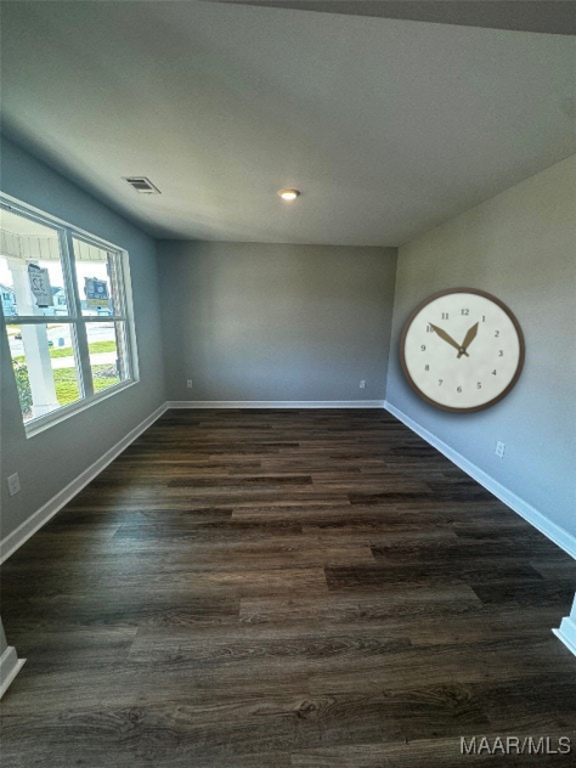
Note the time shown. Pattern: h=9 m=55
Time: h=12 m=51
